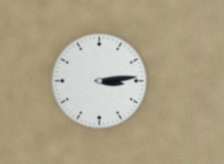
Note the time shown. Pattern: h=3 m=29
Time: h=3 m=14
